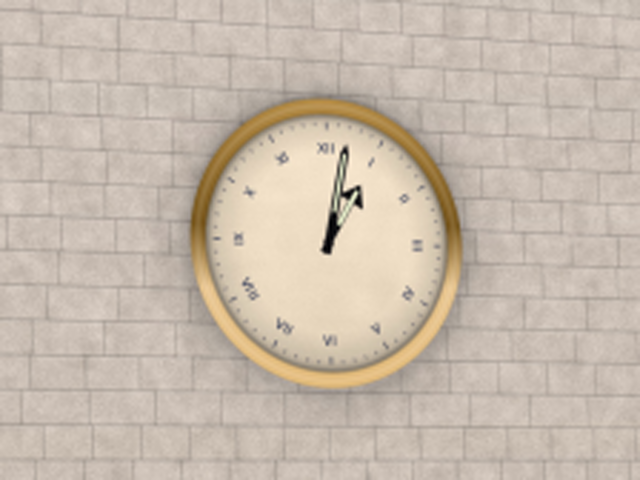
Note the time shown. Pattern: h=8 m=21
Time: h=1 m=2
